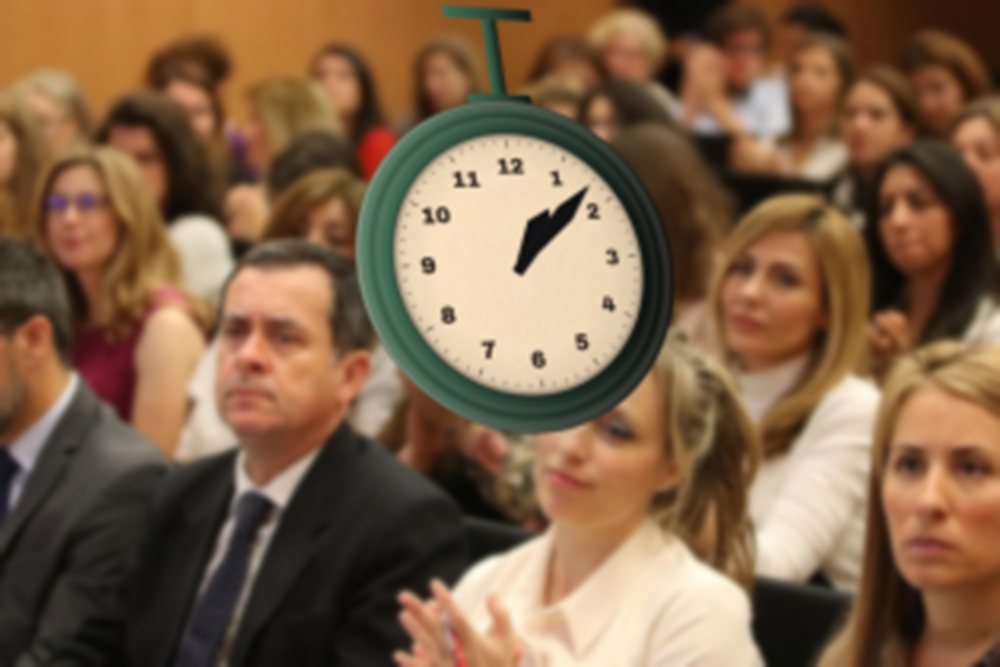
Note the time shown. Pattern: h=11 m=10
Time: h=1 m=8
